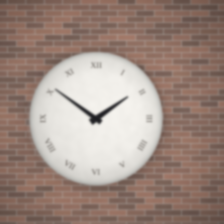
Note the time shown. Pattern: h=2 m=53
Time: h=1 m=51
